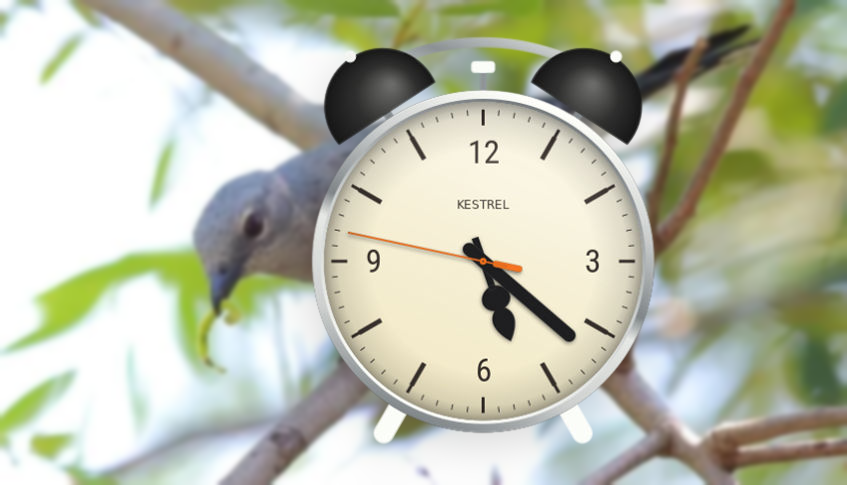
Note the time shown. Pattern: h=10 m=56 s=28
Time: h=5 m=21 s=47
